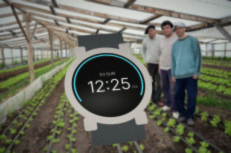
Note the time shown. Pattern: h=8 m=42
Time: h=12 m=25
